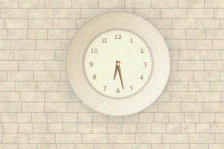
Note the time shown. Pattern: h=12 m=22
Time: h=6 m=28
